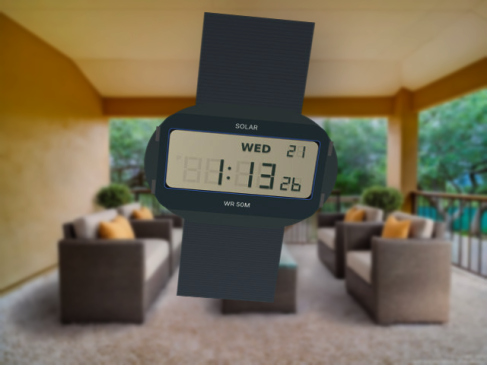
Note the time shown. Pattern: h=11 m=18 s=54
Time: h=1 m=13 s=26
